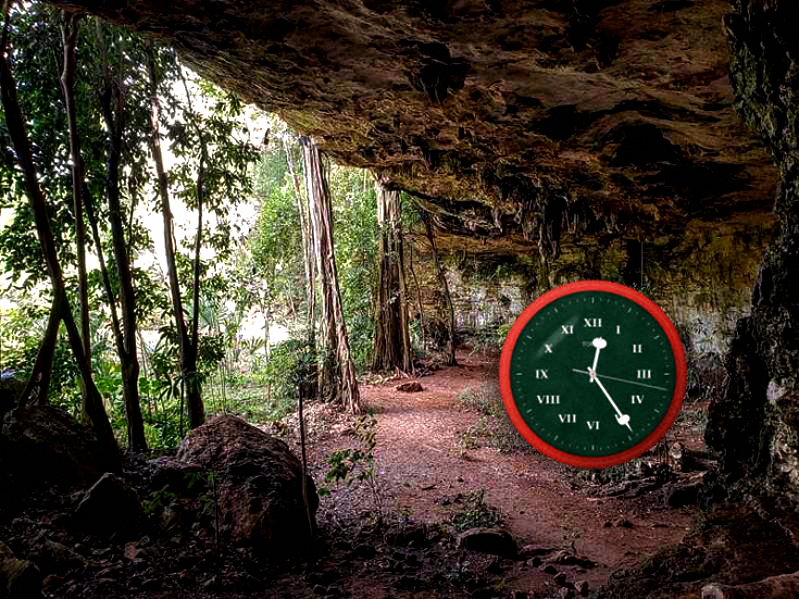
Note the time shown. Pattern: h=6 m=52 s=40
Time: h=12 m=24 s=17
